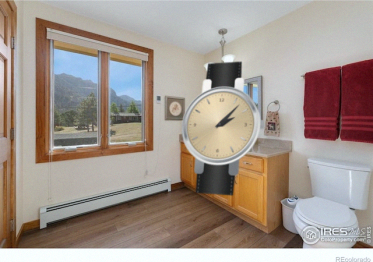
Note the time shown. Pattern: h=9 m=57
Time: h=2 m=7
